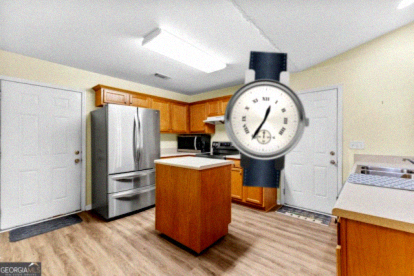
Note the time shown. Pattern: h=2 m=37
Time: h=12 m=35
